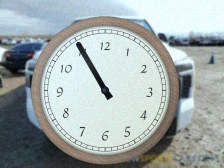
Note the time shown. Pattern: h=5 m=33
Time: h=10 m=55
